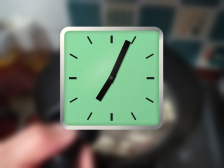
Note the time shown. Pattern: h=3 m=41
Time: h=7 m=4
